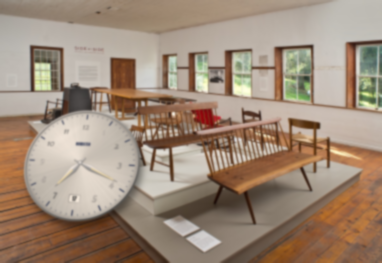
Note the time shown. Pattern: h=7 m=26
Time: h=7 m=19
